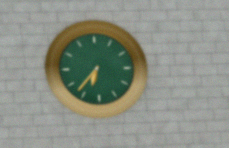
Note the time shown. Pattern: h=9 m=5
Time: h=6 m=37
